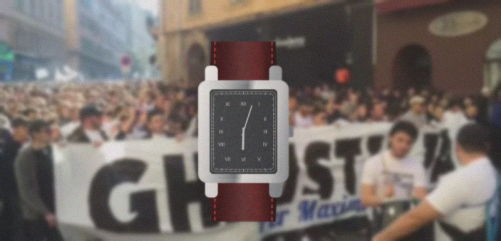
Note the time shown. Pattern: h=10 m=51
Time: h=6 m=3
